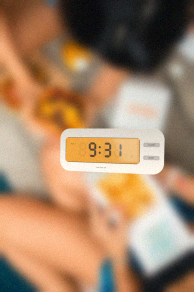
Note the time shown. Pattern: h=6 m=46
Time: h=9 m=31
